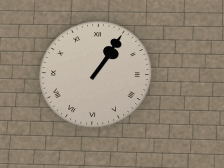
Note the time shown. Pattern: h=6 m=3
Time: h=1 m=5
